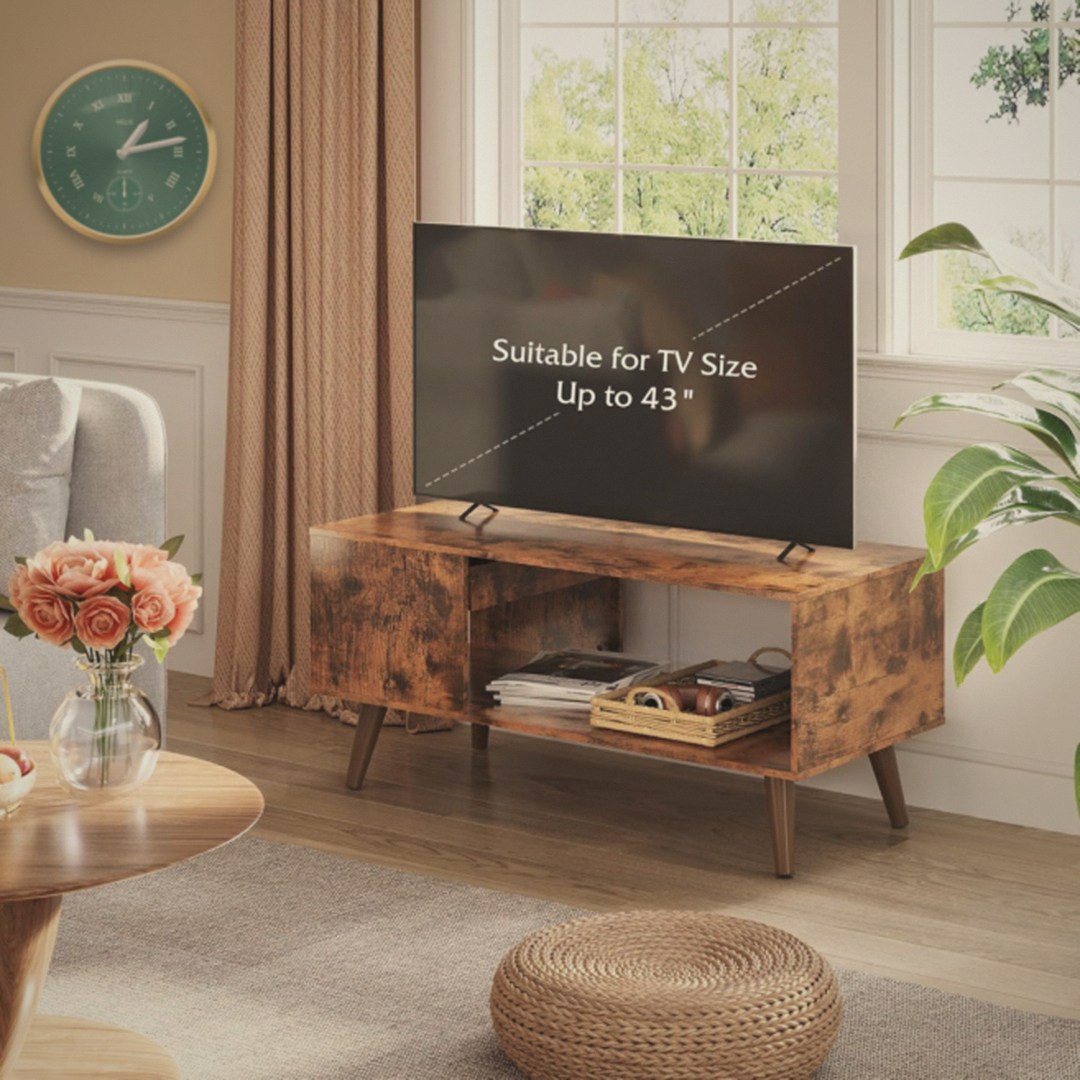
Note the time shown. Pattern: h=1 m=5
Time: h=1 m=13
